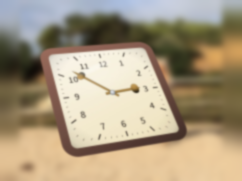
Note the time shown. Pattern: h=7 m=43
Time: h=2 m=52
